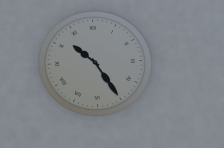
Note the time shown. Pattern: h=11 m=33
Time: h=10 m=25
